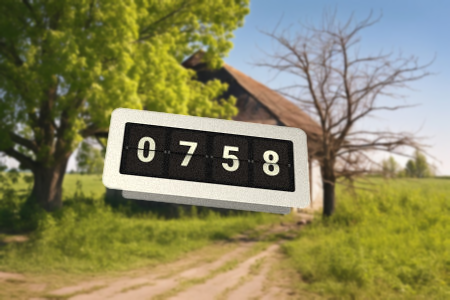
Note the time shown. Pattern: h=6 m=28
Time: h=7 m=58
